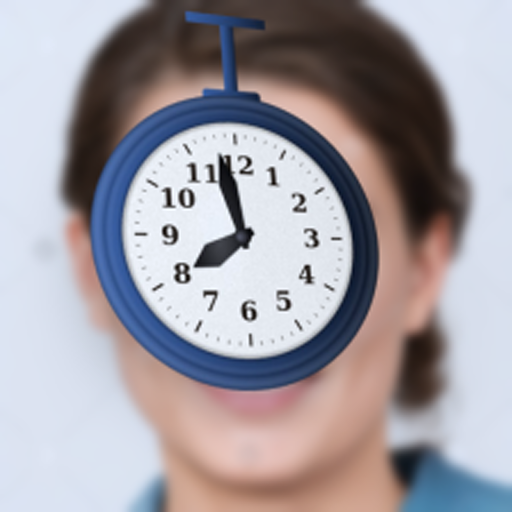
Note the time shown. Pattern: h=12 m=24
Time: h=7 m=58
